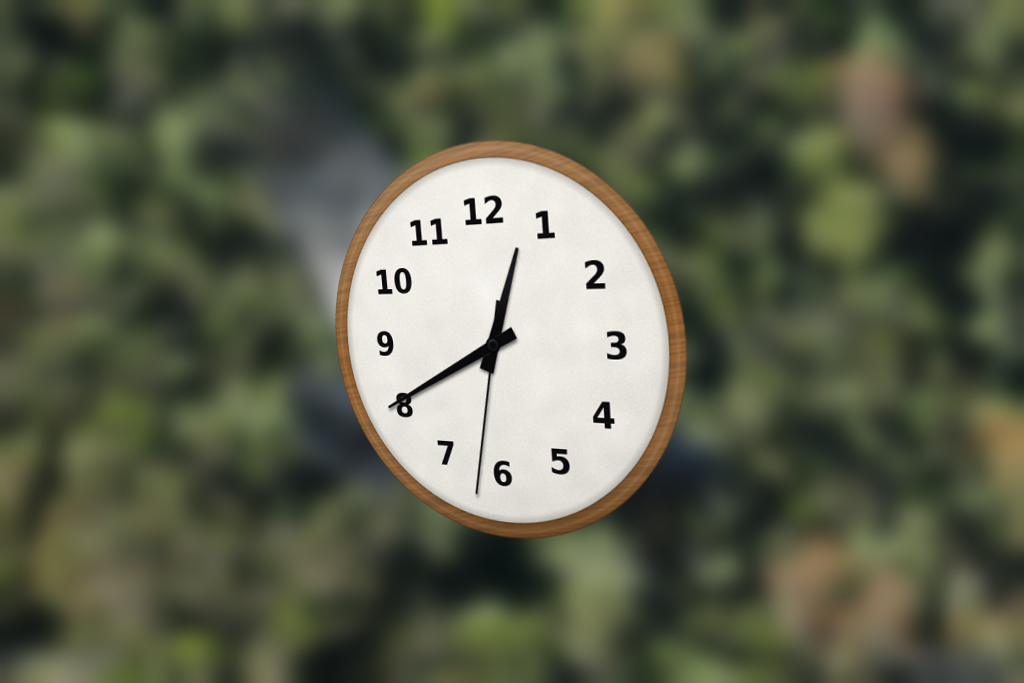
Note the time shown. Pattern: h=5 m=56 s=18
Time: h=12 m=40 s=32
